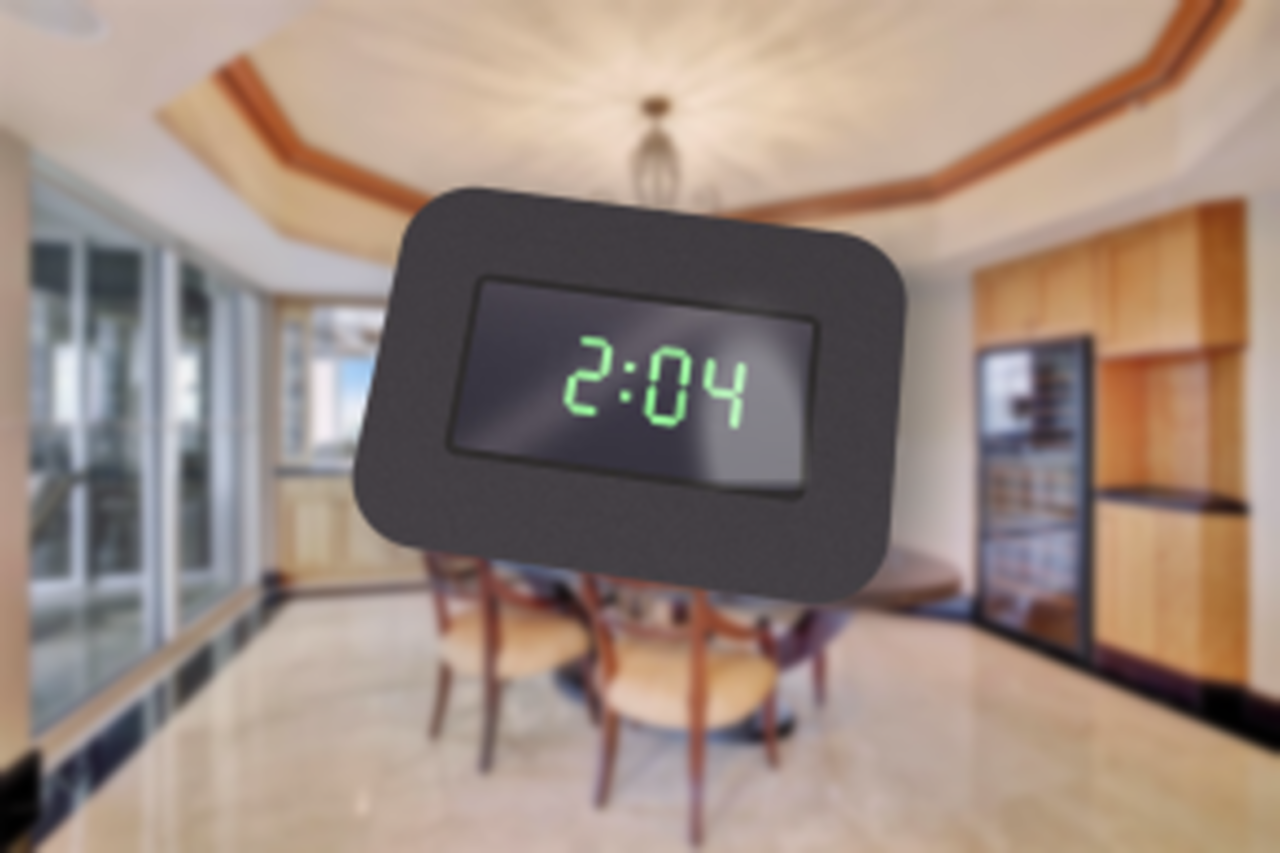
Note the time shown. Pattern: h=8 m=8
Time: h=2 m=4
